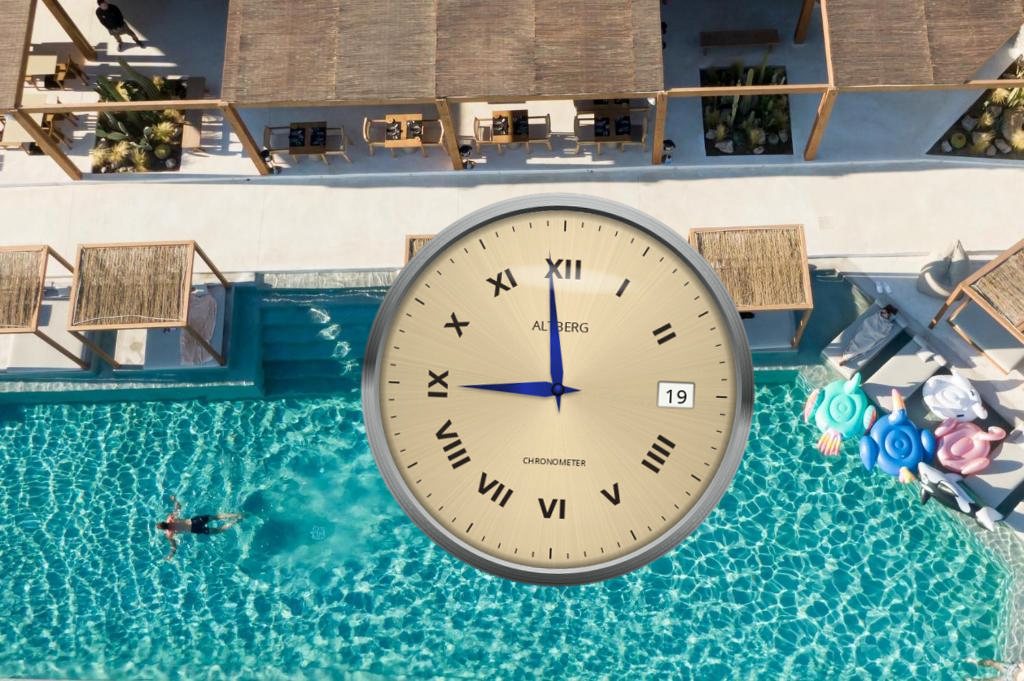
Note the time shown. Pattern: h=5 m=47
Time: h=8 m=59
